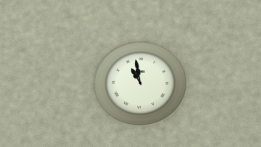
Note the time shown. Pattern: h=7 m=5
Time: h=10 m=58
